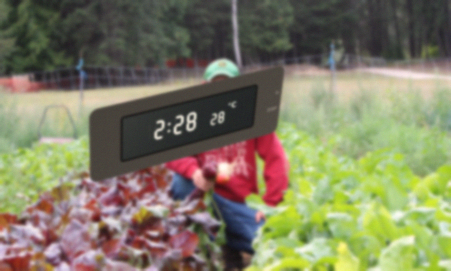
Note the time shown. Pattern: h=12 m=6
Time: h=2 m=28
